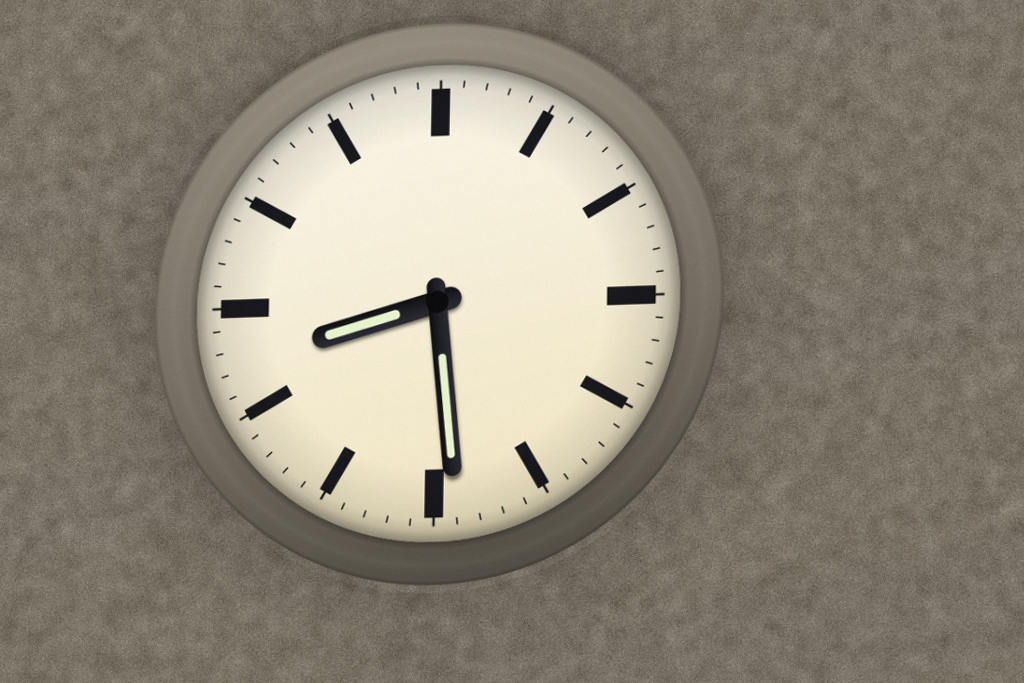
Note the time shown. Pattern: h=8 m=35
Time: h=8 m=29
